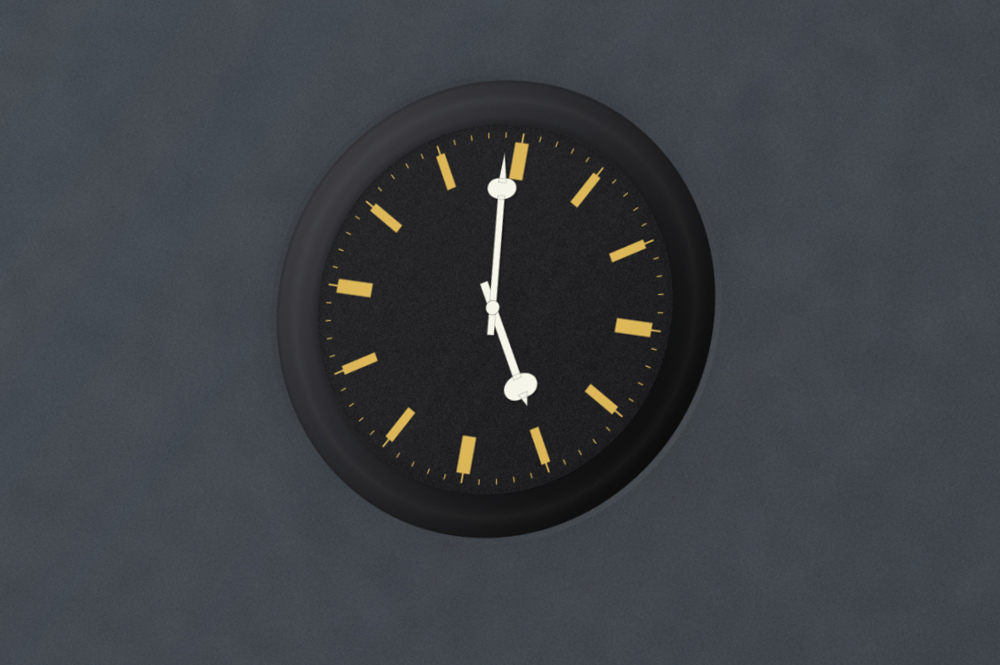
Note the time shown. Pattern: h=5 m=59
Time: h=4 m=59
